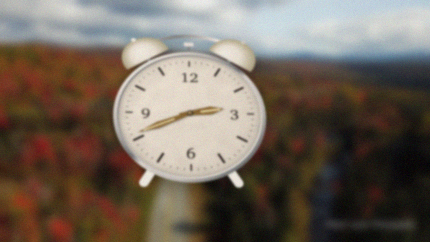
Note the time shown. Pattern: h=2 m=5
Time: h=2 m=41
